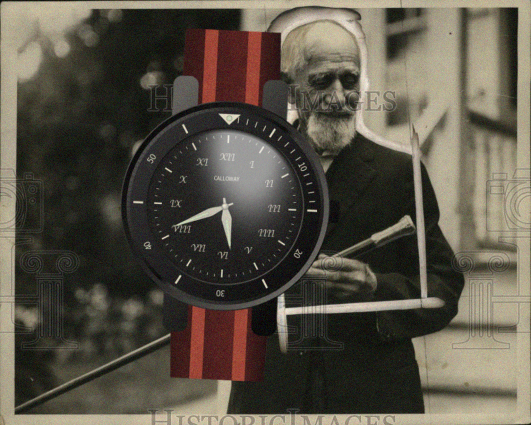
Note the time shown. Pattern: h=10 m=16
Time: h=5 m=41
